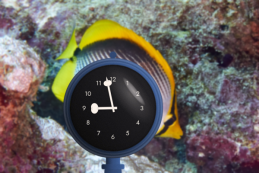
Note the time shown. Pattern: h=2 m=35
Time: h=8 m=58
